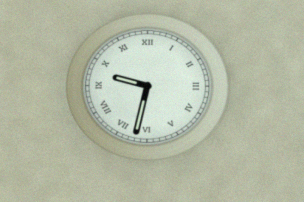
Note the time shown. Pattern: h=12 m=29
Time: h=9 m=32
